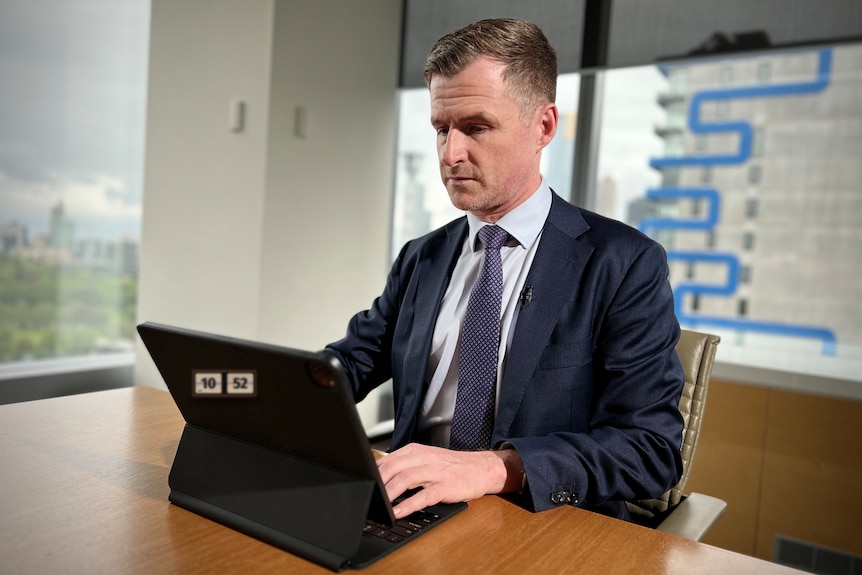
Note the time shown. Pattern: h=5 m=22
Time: h=10 m=52
